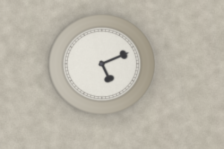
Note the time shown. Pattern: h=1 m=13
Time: h=5 m=11
